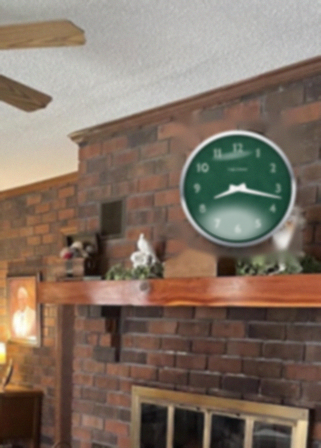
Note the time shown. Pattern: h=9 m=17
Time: h=8 m=17
